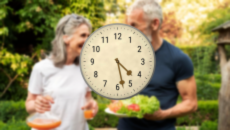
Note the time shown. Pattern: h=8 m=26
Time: h=4 m=28
